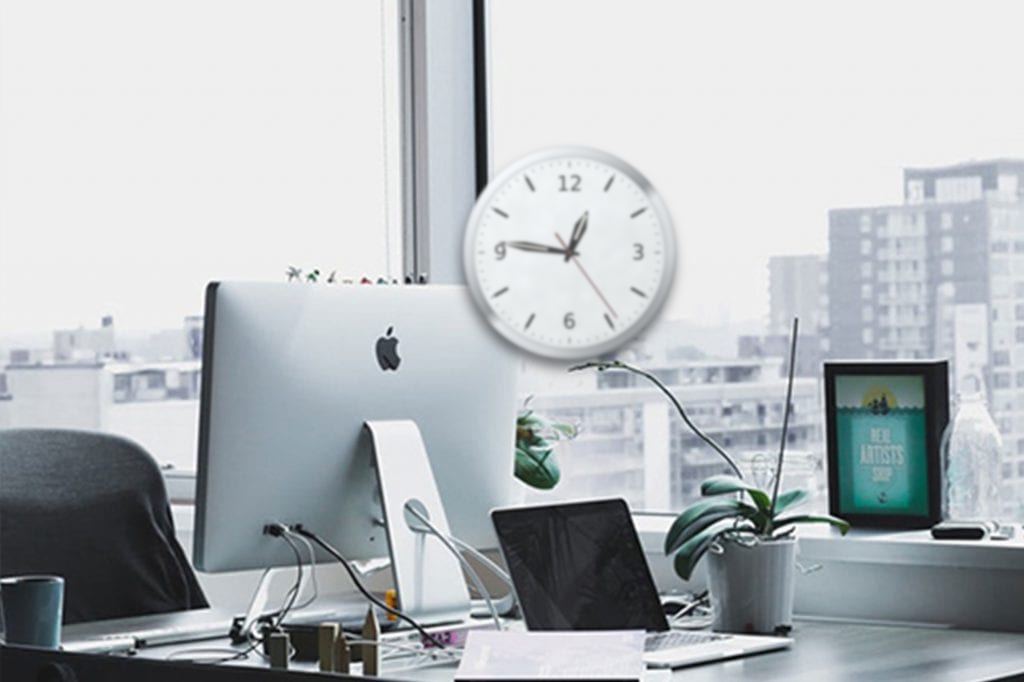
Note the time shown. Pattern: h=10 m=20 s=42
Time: h=12 m=46 s=24
